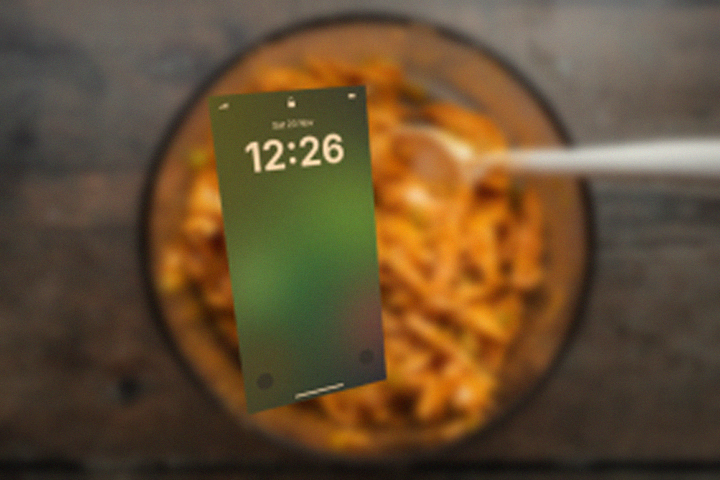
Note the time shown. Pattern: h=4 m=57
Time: h=12 m=26
